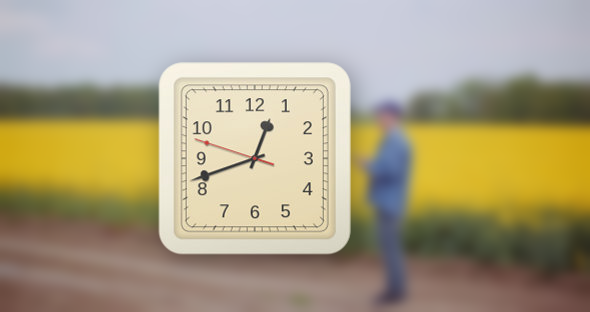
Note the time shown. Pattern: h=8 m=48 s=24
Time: h=12 m=41 s=48
